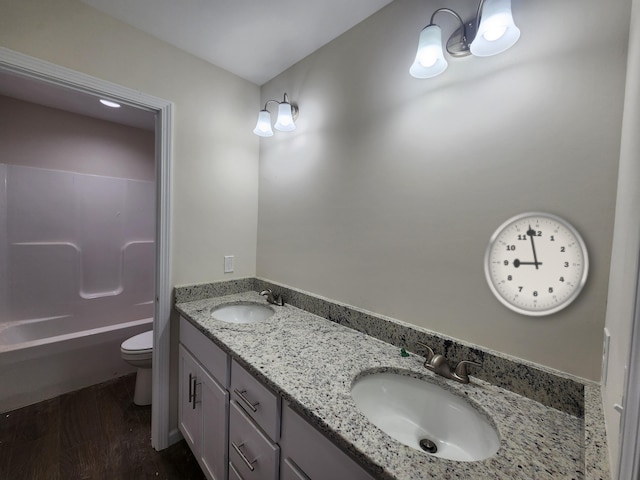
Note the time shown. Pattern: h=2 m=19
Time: h=8 m=58
